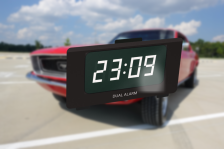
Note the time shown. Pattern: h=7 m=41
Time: h=23 m=9
